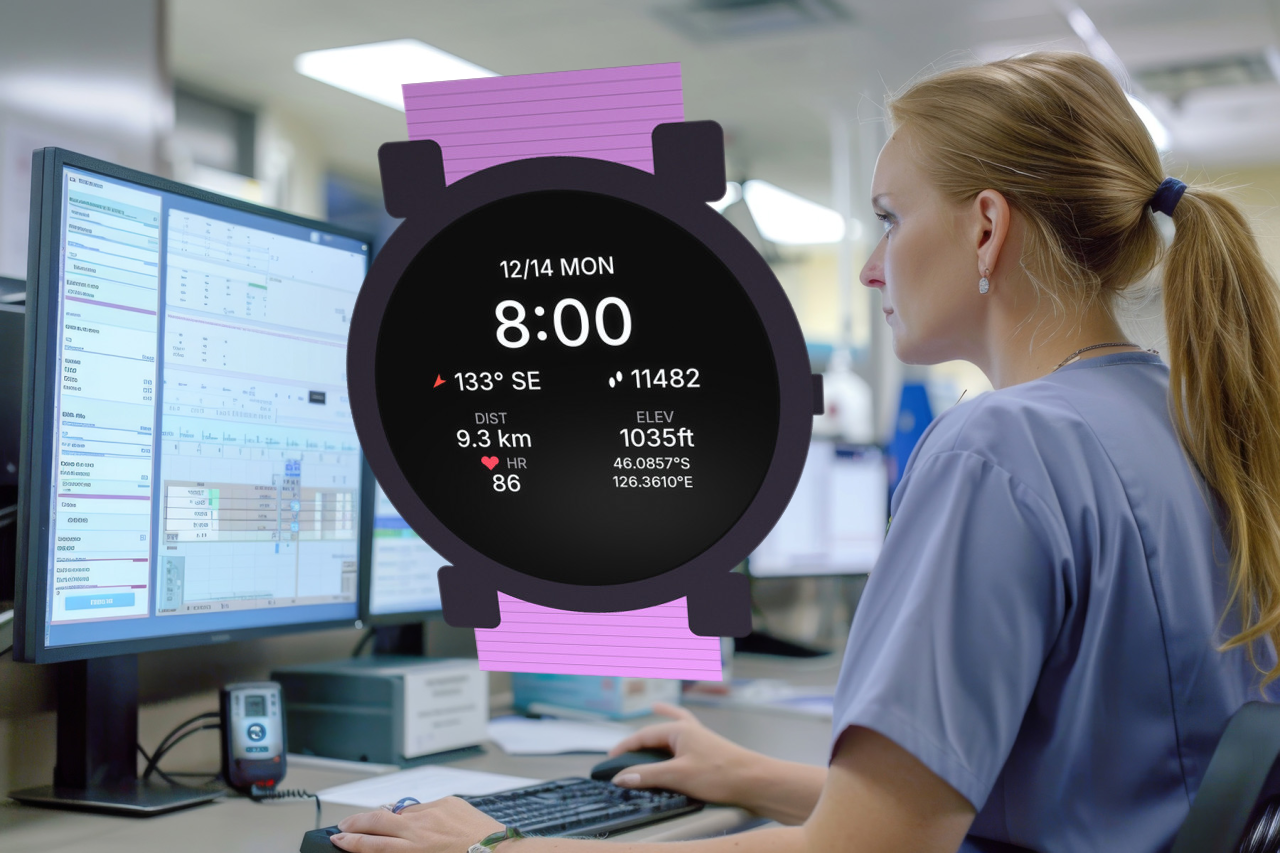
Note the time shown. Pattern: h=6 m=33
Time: h=8 m=0
